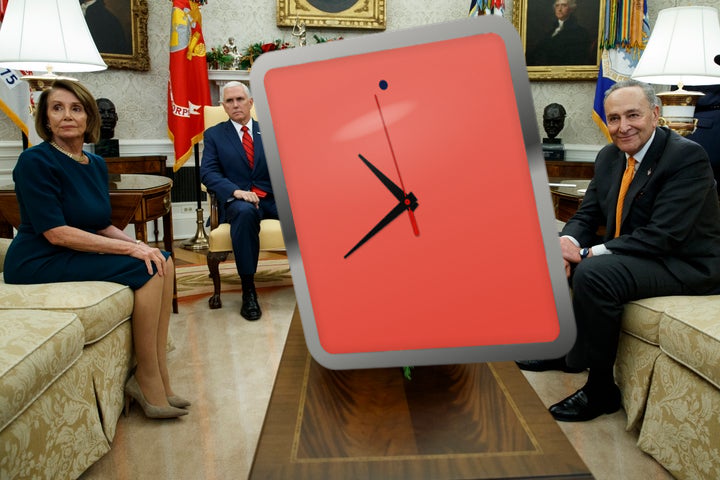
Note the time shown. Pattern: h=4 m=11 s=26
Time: h=10 m=39 s=59
